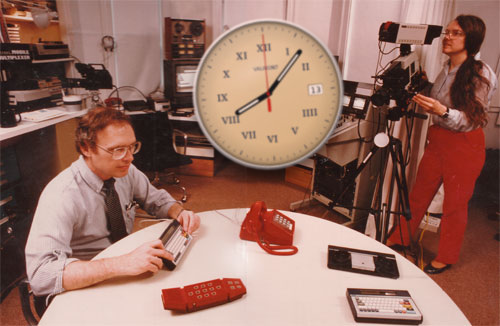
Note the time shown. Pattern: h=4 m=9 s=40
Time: h=8 m=7 s=0
